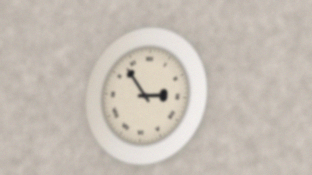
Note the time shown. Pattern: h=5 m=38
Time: h=2 m=53
